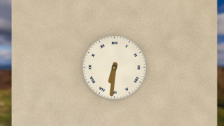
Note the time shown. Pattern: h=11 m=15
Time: h=6 m=31
